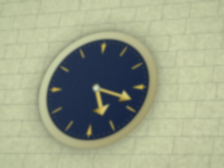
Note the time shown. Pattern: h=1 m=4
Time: h=5 m=18
